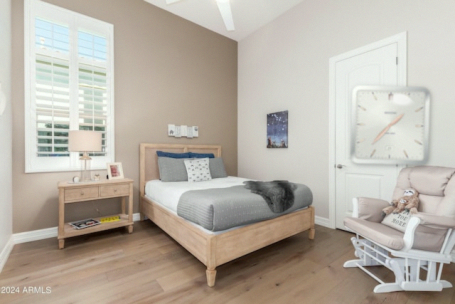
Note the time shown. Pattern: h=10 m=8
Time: h=1 m=37
